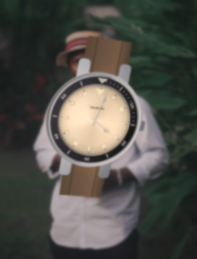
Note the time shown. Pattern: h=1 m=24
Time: h=4 m=2
